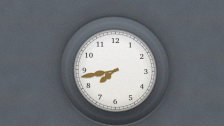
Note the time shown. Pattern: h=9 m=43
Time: h=7 m=43
